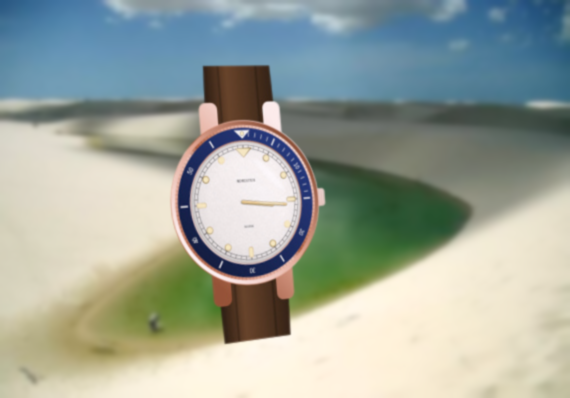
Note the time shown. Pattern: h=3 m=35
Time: h=3 m=16
